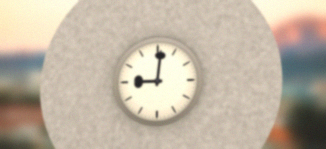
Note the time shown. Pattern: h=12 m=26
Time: h=9 m=1
